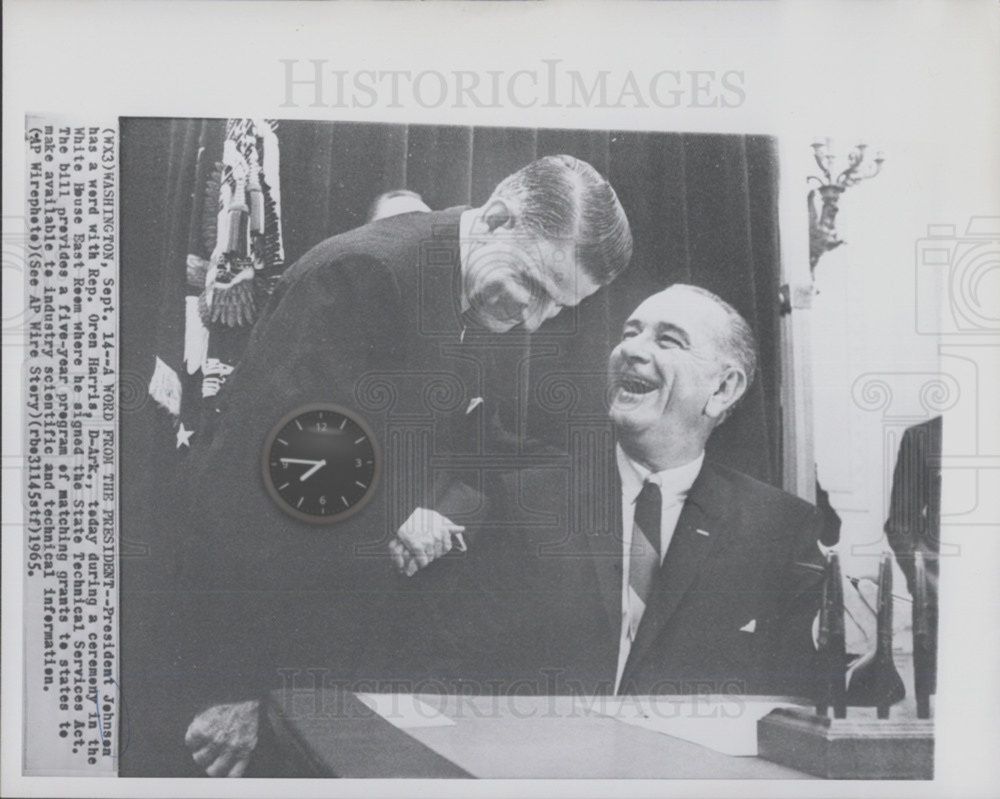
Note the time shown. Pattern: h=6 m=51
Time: h=7 m=46
